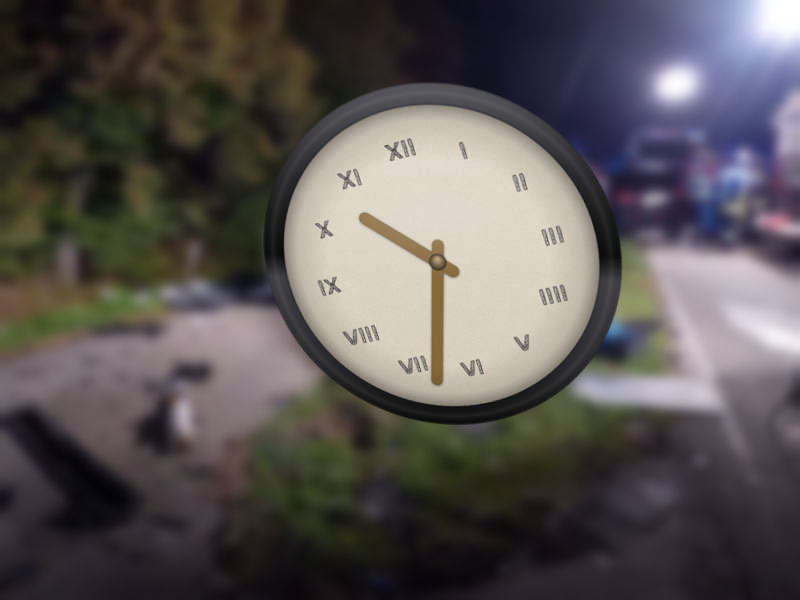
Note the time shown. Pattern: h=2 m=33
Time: h=10 m=33
